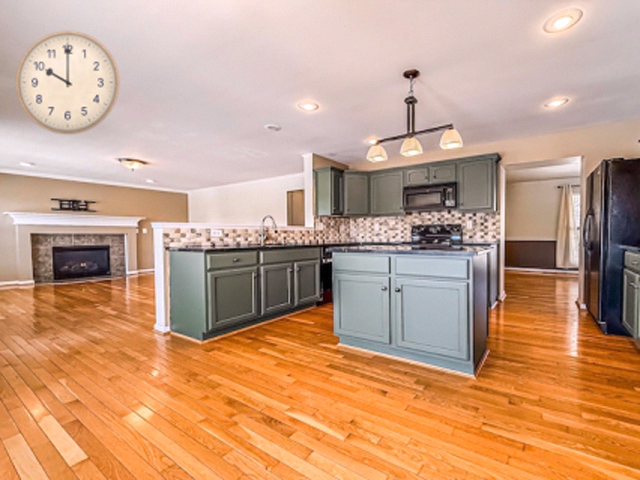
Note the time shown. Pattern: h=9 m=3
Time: h=10 m=0
